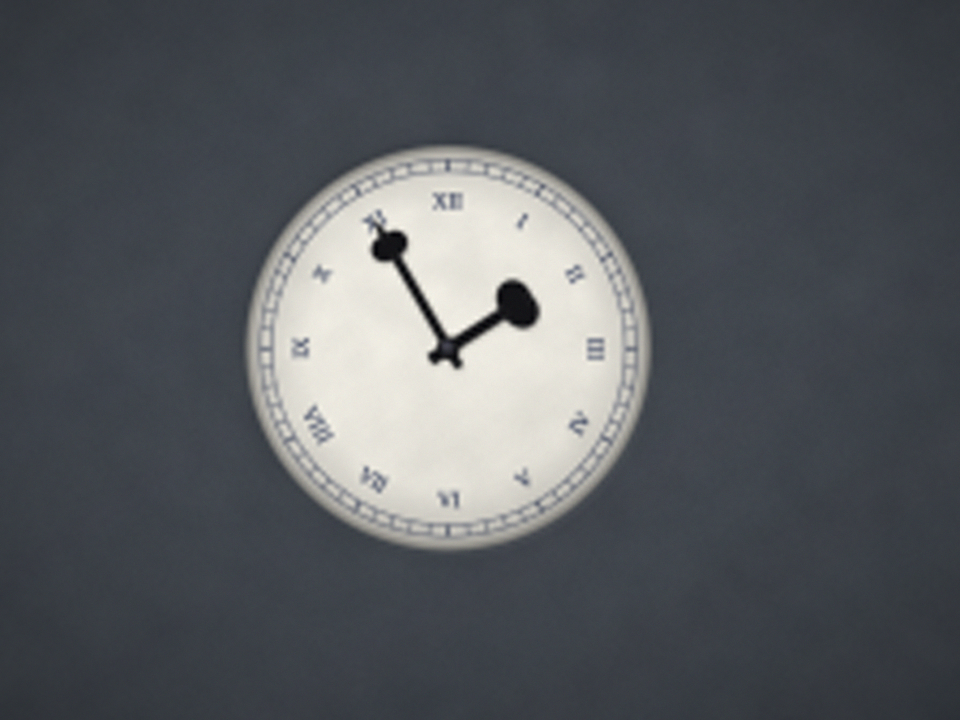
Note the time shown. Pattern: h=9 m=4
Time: h=1 m=55
